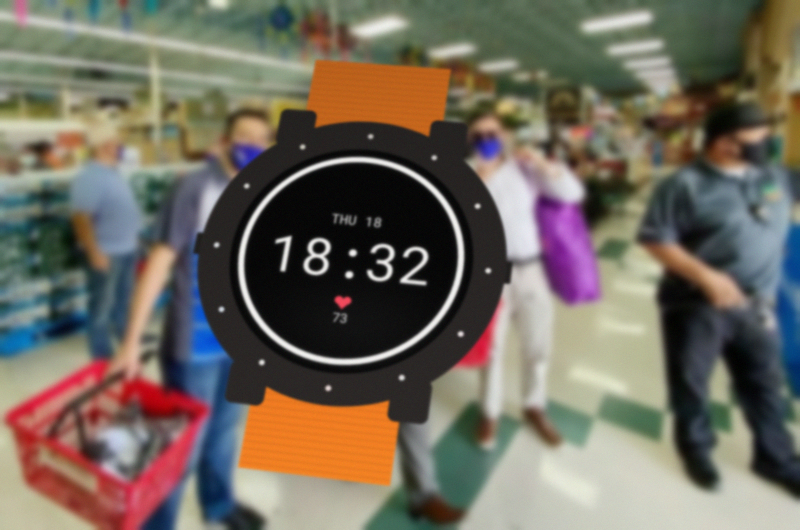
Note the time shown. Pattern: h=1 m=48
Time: h=18 m=32
